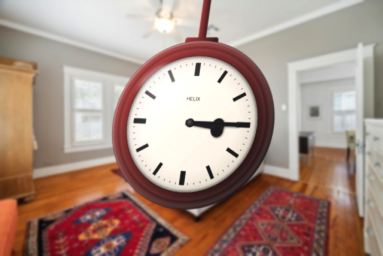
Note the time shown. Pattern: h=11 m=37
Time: h=3 m=15
